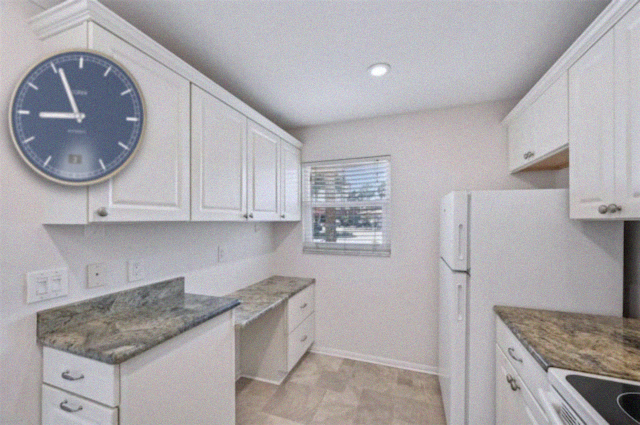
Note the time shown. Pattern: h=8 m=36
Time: h=8 m=56
